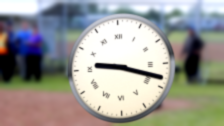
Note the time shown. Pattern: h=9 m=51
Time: h=9 m=18
